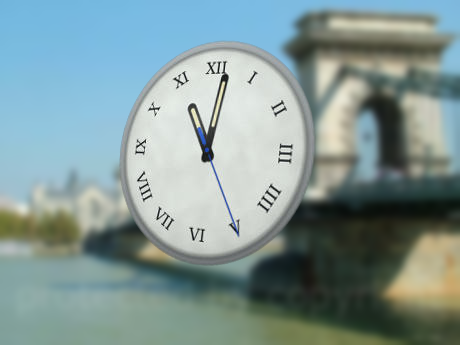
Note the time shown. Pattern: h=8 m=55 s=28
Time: h=11 m=1 s=25
